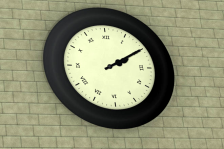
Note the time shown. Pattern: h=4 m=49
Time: h=2 m=10
